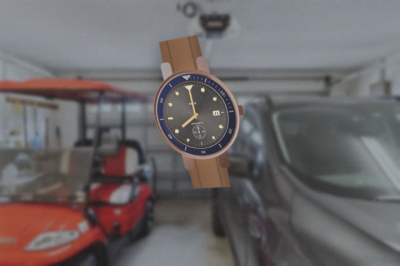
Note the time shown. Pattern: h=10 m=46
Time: h=8 m=0
